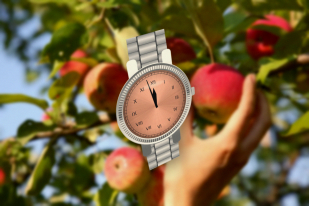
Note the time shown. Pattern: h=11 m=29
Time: h=11 m=58
